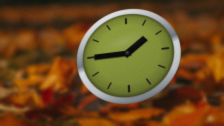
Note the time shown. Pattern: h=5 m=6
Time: h=1 m=45
